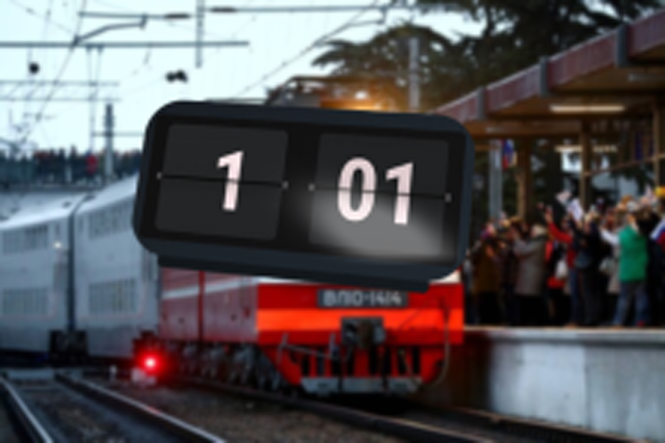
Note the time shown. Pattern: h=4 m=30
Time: h=1 m=1
